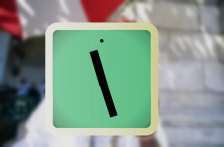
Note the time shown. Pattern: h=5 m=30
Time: h=11 m=27
